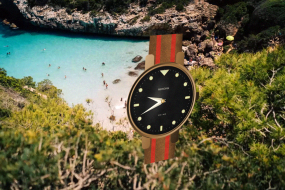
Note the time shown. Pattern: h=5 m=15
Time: h=9 m=41
